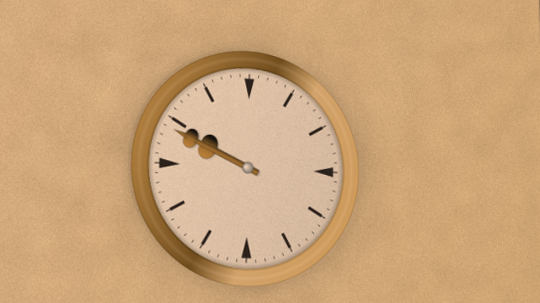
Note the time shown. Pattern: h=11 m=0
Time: h=9 m=49
